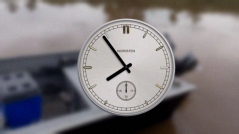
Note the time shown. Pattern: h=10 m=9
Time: h=7 m=54
